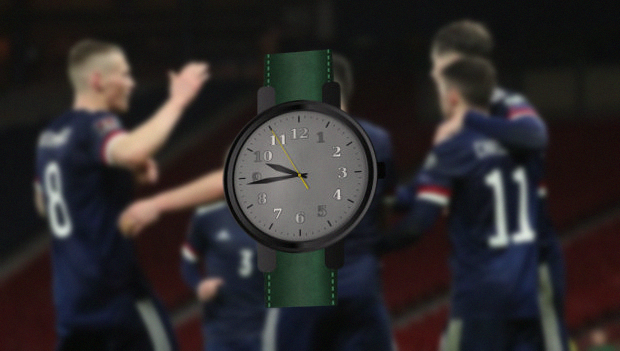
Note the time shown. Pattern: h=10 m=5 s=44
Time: h=9 m=43 s=55
